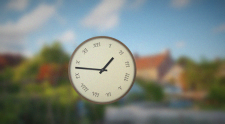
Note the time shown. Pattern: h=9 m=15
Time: h=1 m=48
